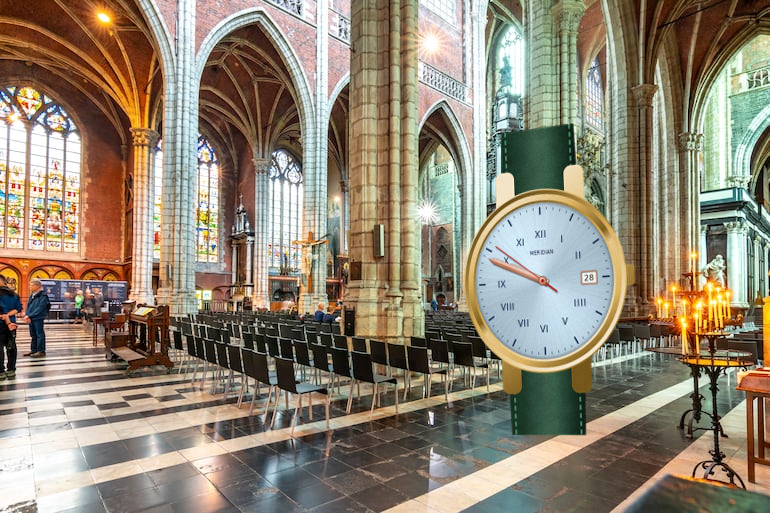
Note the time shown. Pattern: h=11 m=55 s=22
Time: h=9 m=48 s=51
